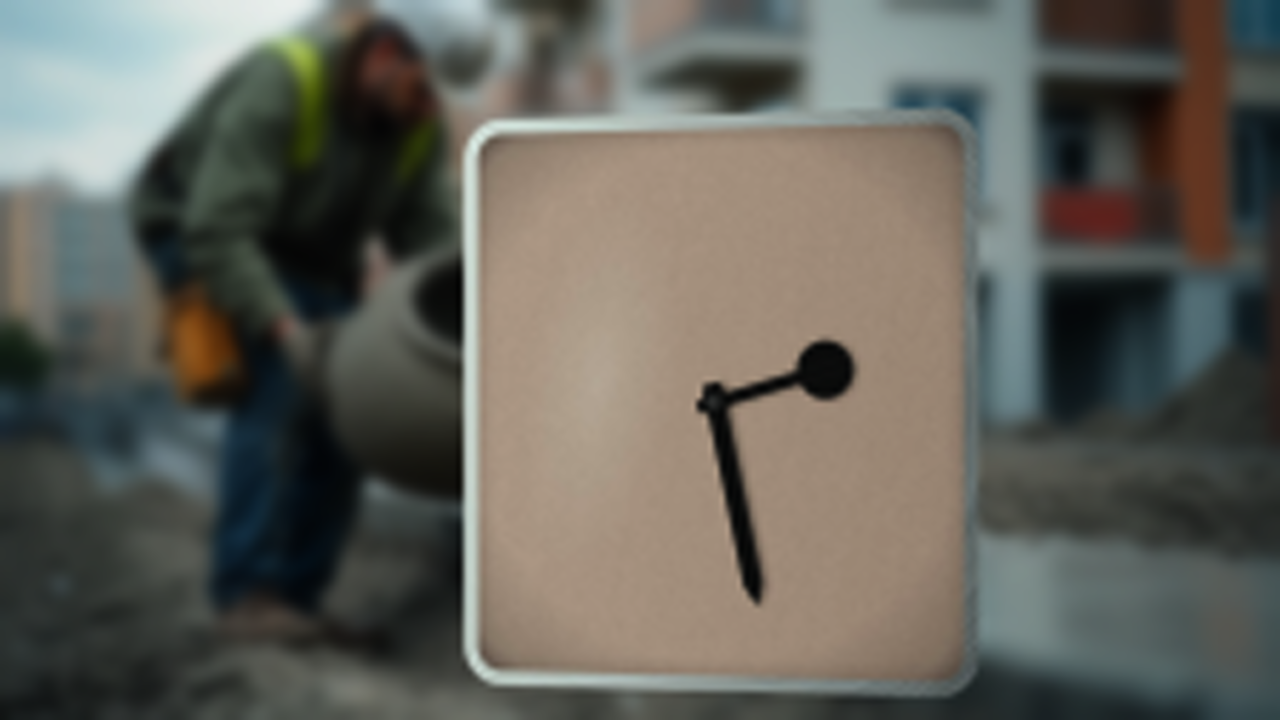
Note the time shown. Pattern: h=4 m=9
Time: h=2 m=28
